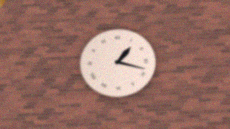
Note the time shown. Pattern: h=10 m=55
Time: h=1 m=18
